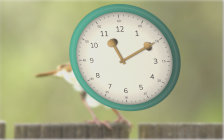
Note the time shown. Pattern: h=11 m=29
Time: h=11 m=10
